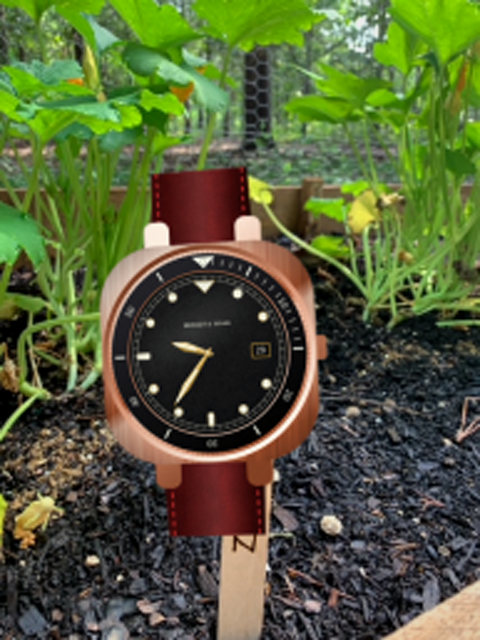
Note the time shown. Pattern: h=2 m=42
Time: h=9 m=36
